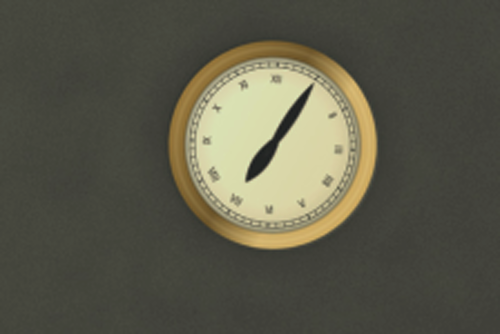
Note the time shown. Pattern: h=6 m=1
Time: h=7 m=5
